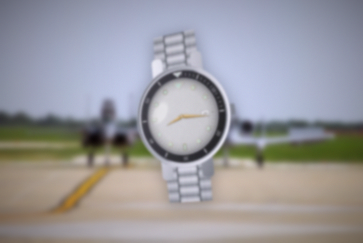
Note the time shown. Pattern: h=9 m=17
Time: h=8 m=16
